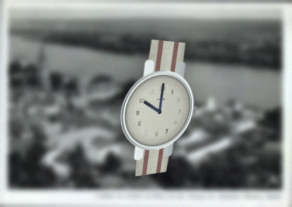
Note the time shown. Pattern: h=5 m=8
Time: h=10 m=0
